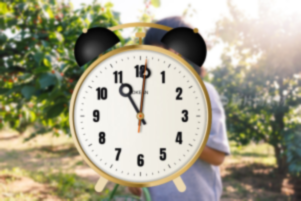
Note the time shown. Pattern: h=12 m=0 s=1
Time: h=11 m=1 s=1
